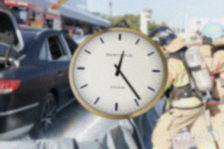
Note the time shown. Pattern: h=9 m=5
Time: h=12 m=24
